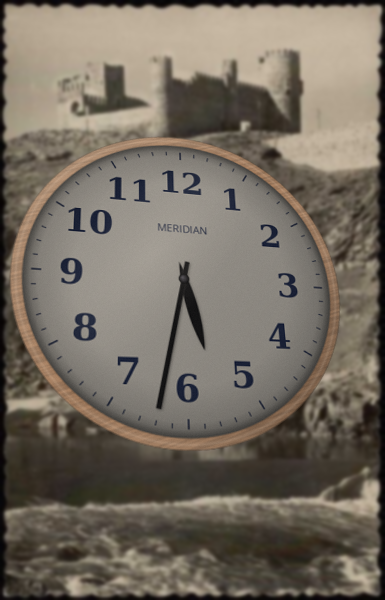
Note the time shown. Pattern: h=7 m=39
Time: h=5 m=32
